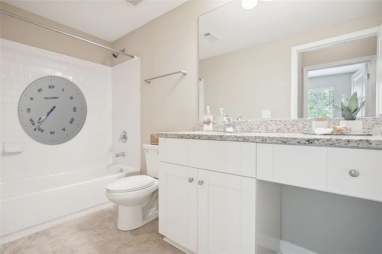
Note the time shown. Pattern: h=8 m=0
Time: h=7 m=37
